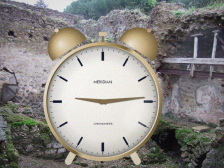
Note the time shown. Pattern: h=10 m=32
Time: h=9 m=14
